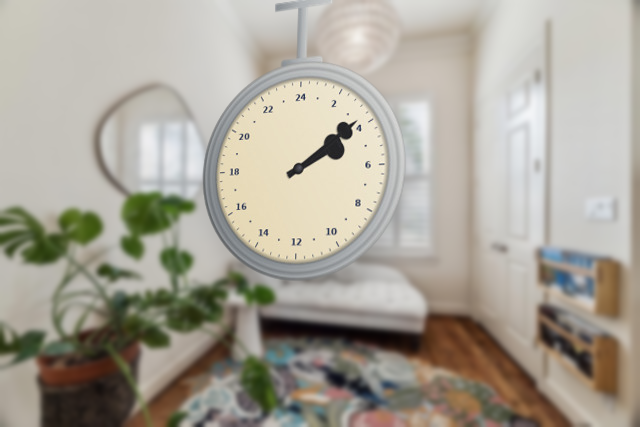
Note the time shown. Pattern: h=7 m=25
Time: h=4 m=9
